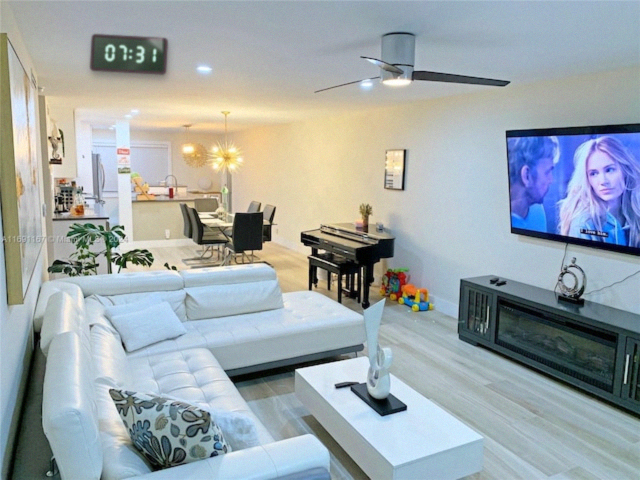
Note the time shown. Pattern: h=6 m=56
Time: h=7 m=31
